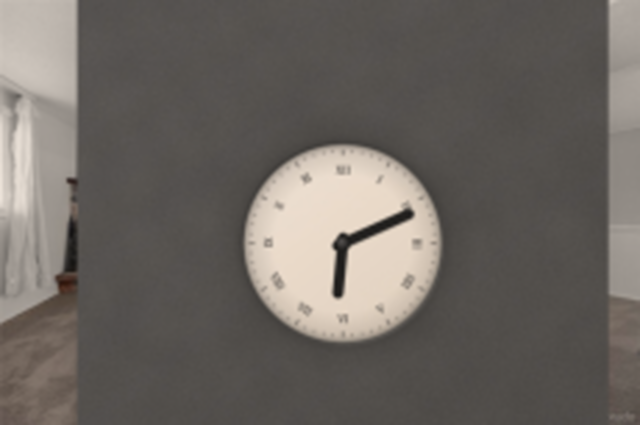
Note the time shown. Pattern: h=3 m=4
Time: h=6 m=11
